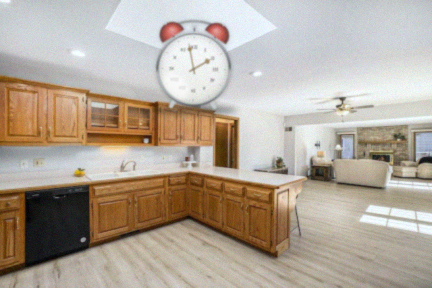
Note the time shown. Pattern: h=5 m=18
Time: h=1 m=58
